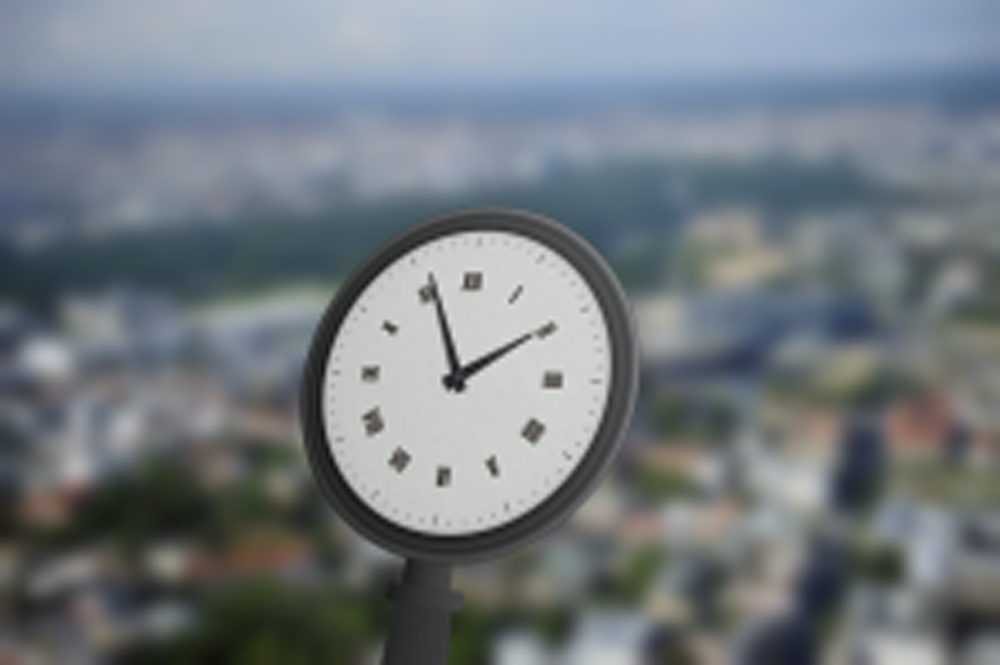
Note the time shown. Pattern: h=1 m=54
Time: h=1 m=56
